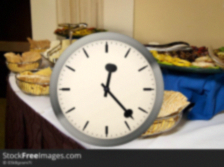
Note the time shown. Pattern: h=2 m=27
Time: h=12 m=23
